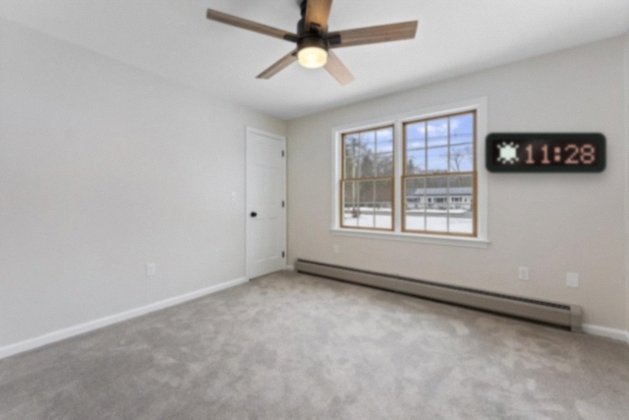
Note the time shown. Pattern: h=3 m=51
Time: h=11 m=28
